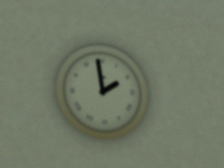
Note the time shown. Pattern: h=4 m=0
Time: h=1 m=59
